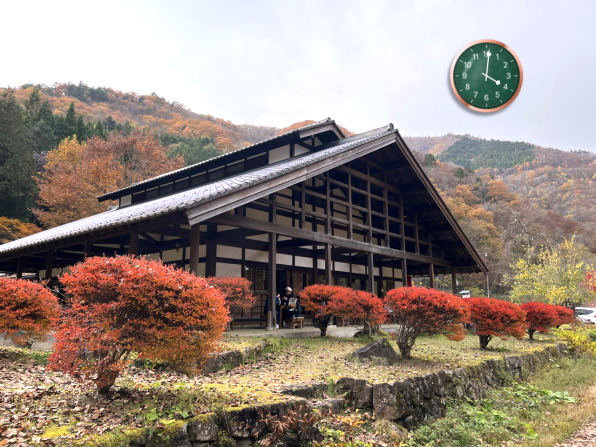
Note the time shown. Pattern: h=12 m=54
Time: h=4 m=1
